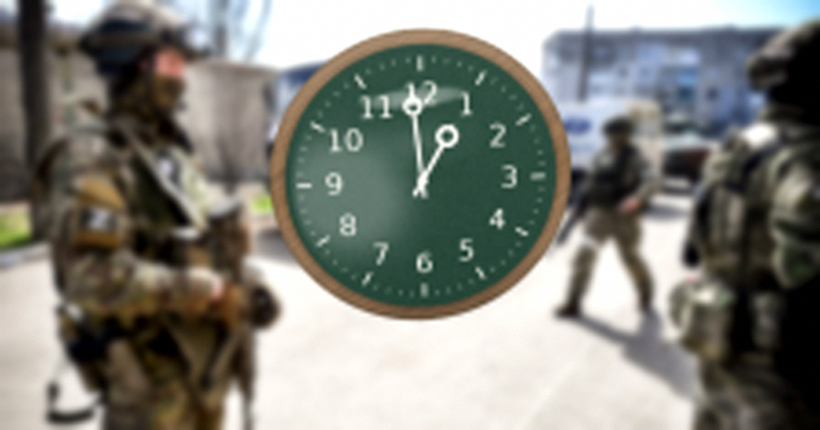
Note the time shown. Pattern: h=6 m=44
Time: h=12 m=59
